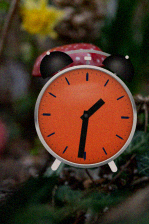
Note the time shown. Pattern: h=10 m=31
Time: h=1 m=31
